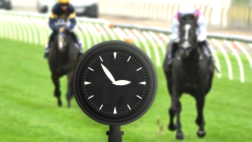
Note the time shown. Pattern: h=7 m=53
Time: h=2 m=54
